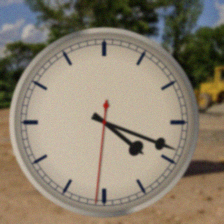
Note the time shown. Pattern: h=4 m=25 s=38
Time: h=4 m=18 s=31
